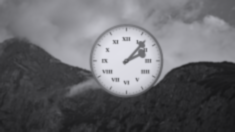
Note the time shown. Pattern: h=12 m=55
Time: h=2 m=7
